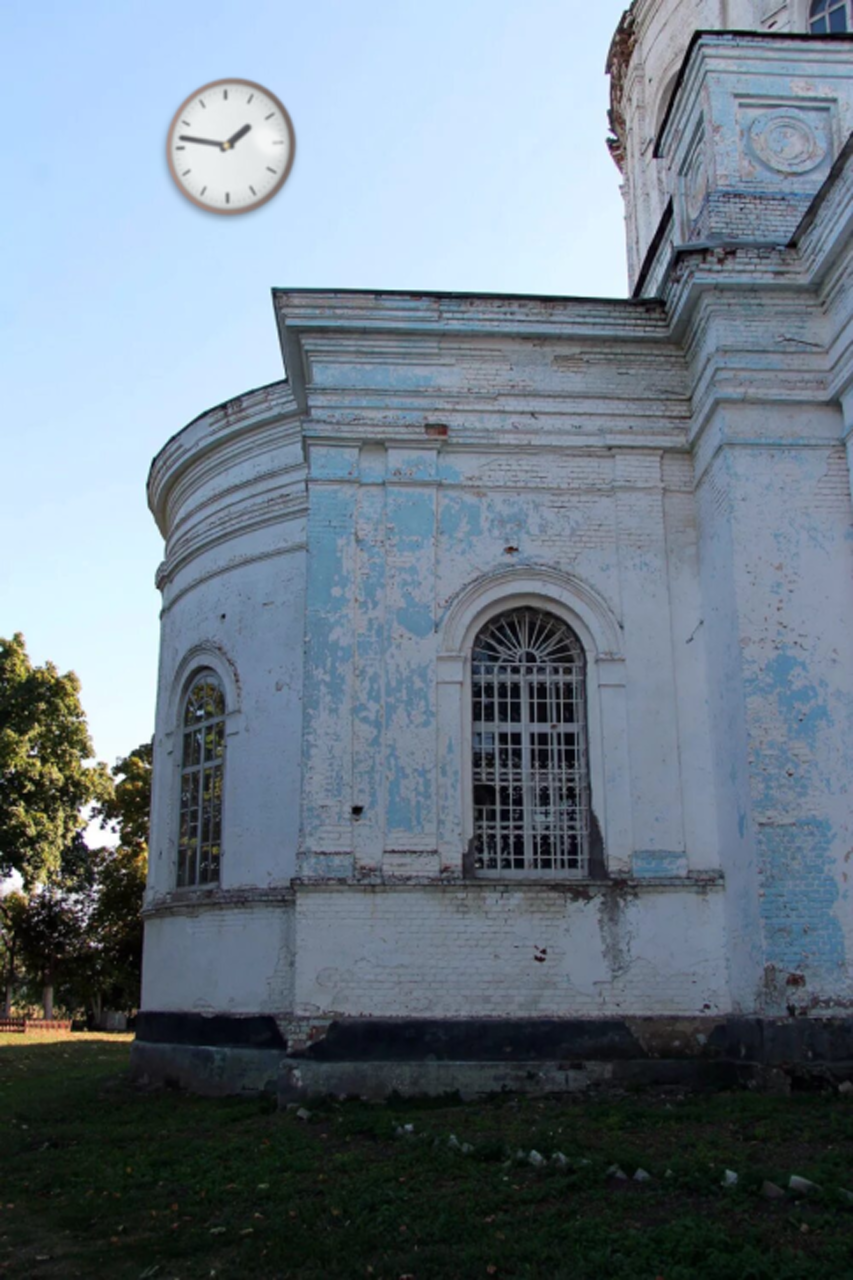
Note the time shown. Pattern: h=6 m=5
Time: h=1 m=47
